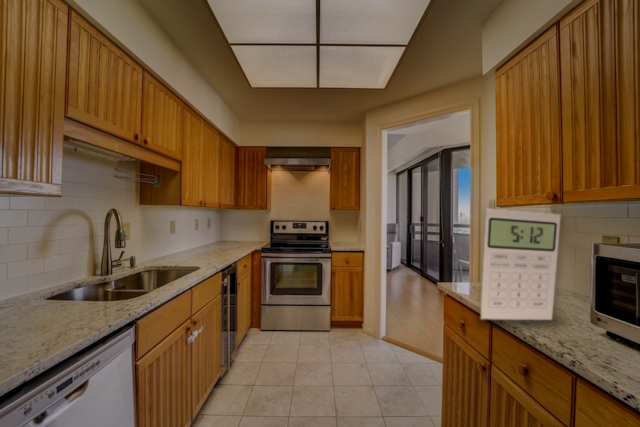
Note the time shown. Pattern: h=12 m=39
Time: h=5 m=12
